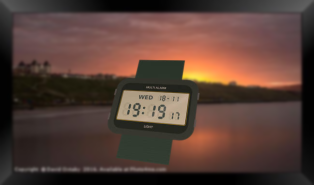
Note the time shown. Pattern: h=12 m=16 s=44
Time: h=19 m=19 s=17
